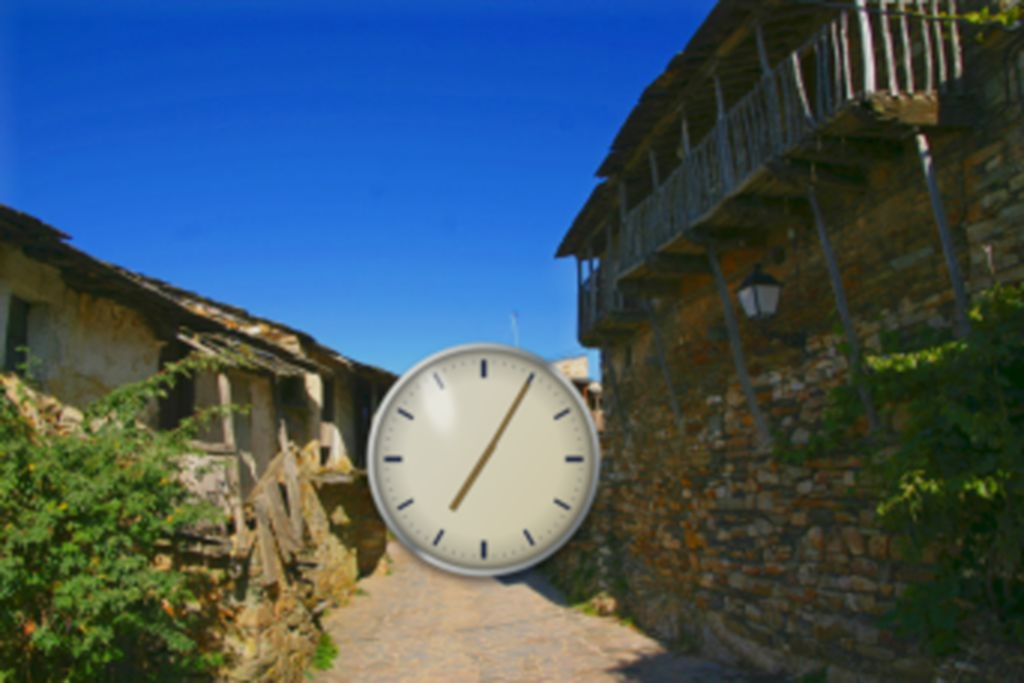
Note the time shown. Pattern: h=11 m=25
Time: h=7 m=5
